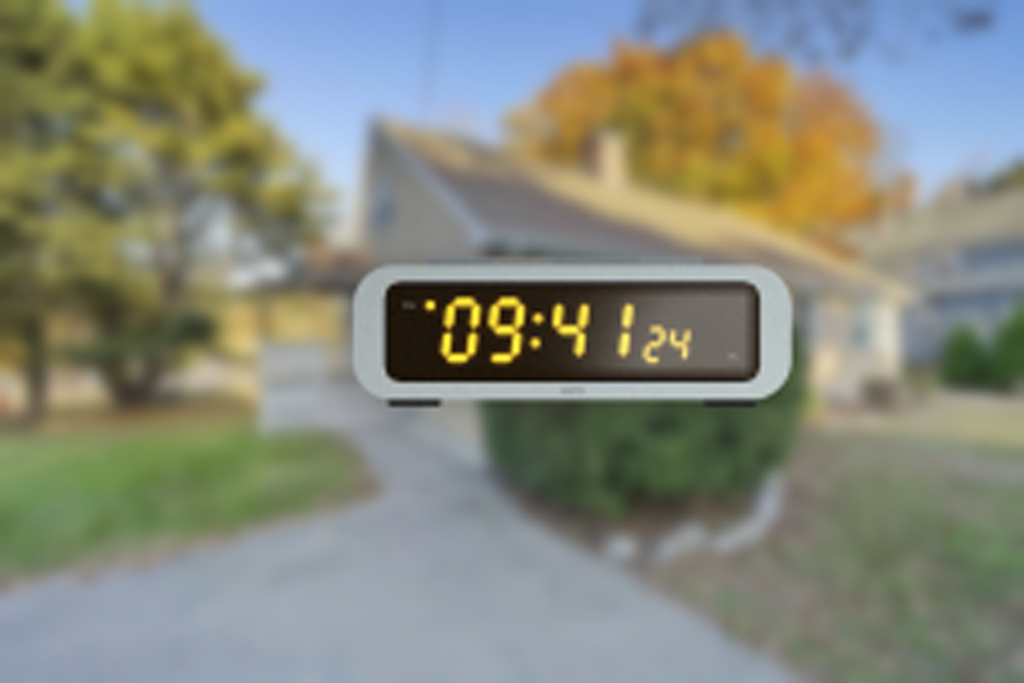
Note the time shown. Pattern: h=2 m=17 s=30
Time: h=9 m=41 s=24
